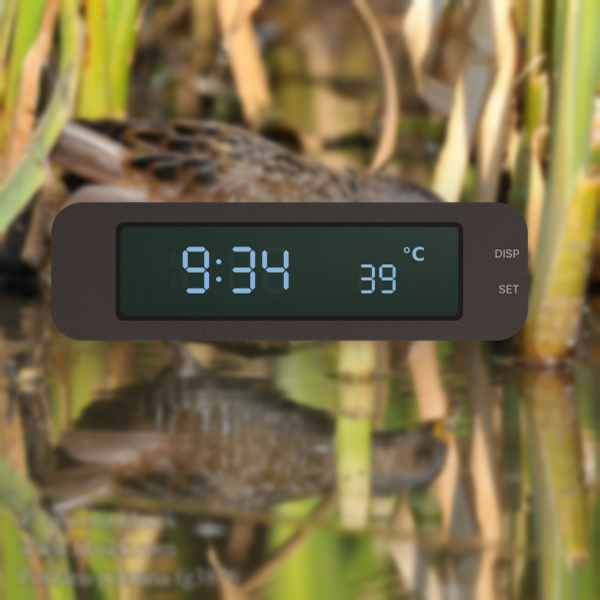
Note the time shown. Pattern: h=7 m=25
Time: h=9 m=34
